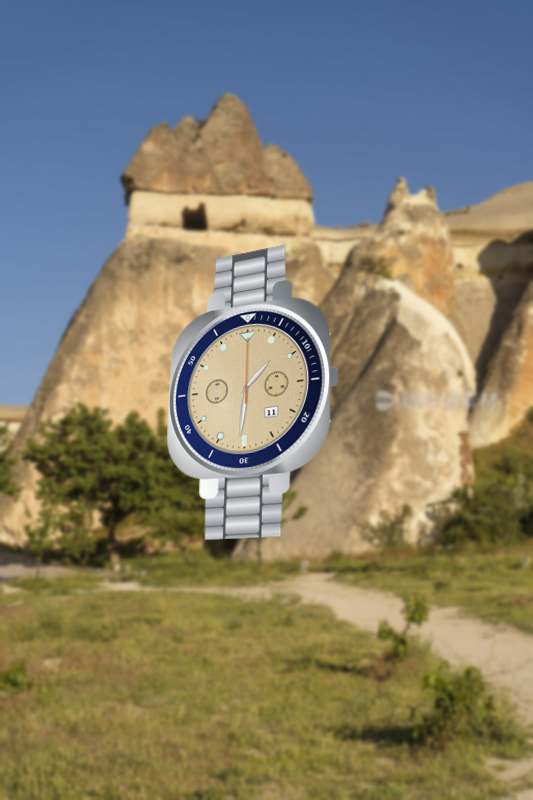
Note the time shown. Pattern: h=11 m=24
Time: h=1 m=31
